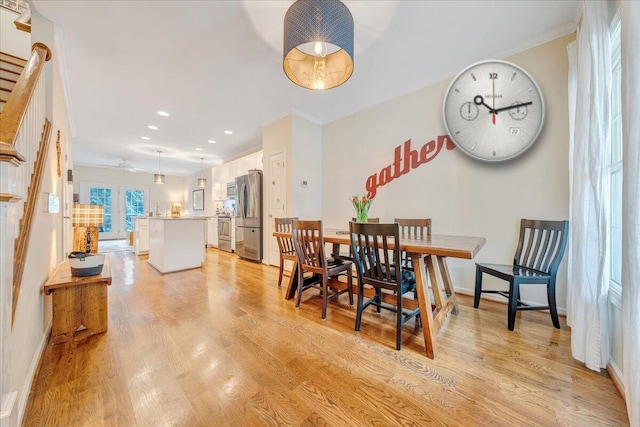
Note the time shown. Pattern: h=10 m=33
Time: h=10 m=13
